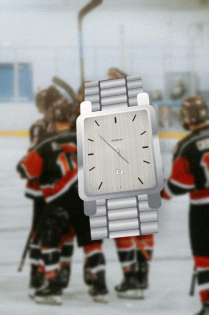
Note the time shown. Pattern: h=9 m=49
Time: h=4 m=53
